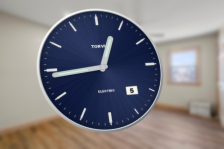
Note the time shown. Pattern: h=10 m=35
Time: h=12 m=44
